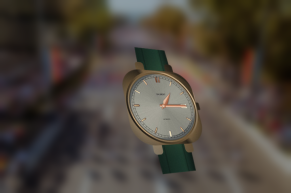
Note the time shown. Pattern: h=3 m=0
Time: h=1 m=15
